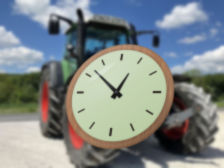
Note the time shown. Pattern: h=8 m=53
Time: h=12 m=52
